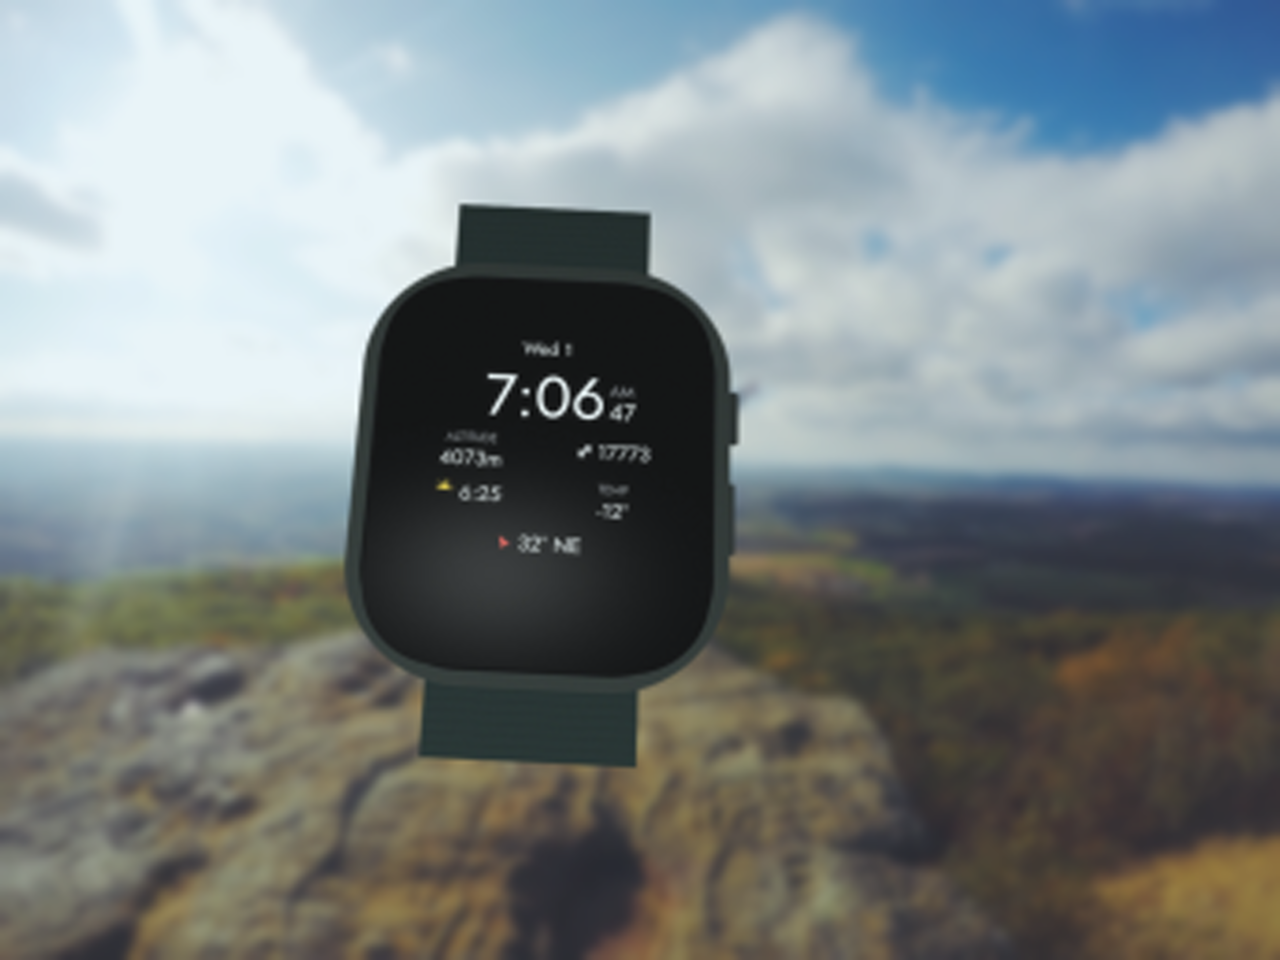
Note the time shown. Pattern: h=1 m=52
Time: h=7 m=6
